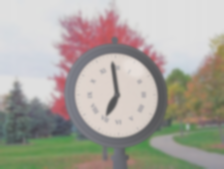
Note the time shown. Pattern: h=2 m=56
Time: h=6 m=59
